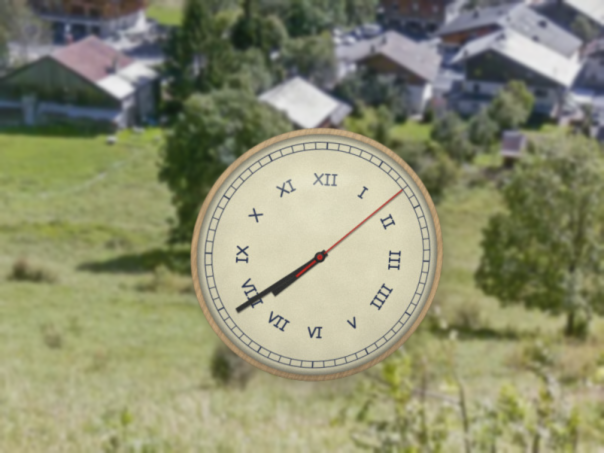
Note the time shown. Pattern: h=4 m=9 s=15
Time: h=7 m=39 s=8
